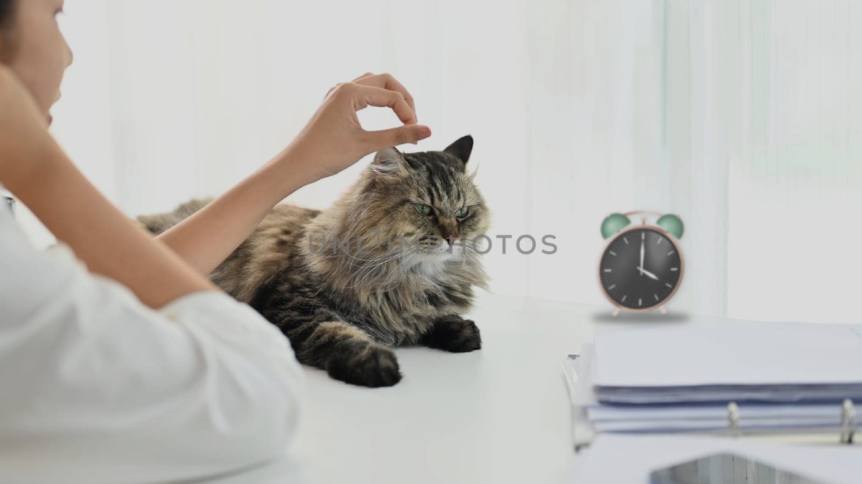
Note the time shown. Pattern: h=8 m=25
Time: h=4 m=0
